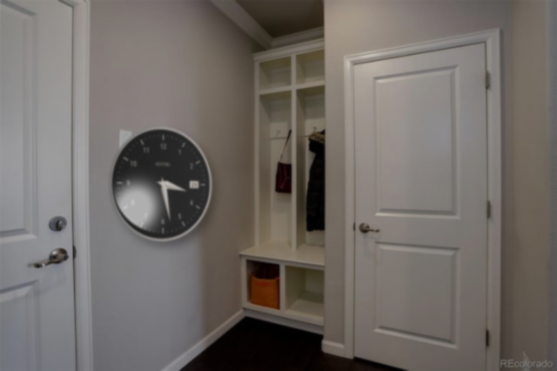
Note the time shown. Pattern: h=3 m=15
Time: h=3 m=28
